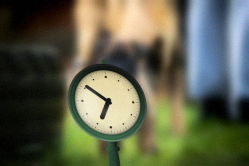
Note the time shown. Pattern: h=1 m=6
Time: h=6 m=51
